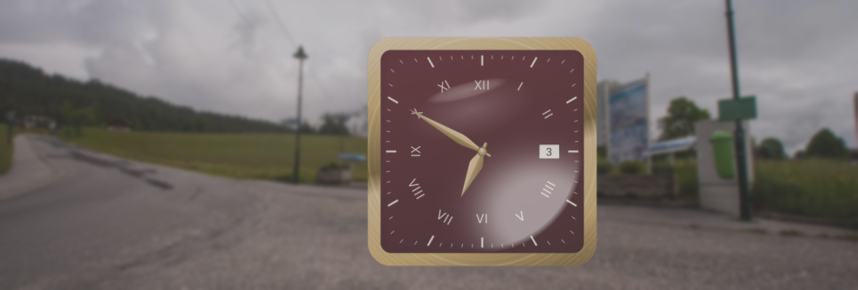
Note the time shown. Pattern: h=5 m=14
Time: h=6 m=50
